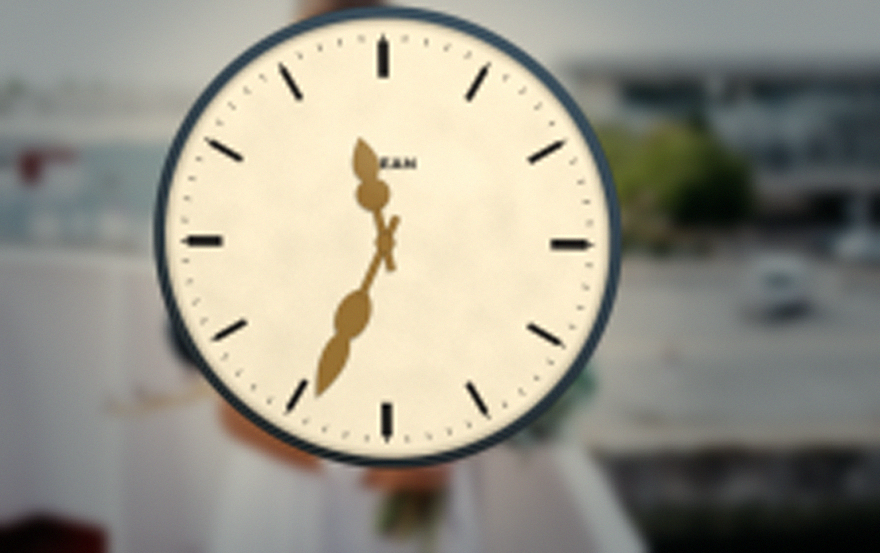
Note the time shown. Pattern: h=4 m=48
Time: h=11 m=34
